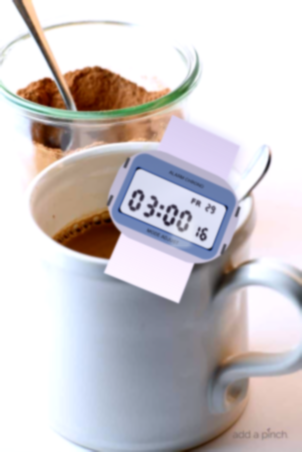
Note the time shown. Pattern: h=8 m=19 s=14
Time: h=3 m=0 s=16
